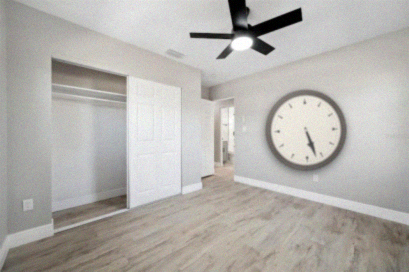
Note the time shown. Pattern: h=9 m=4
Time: h=5 m=27
